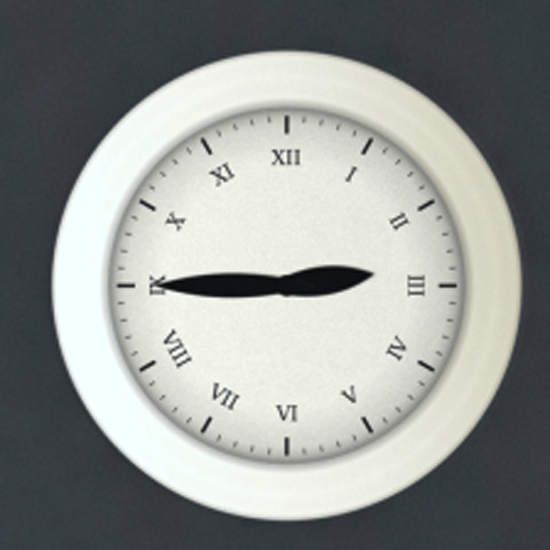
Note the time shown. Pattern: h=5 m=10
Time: h=2 m=45
